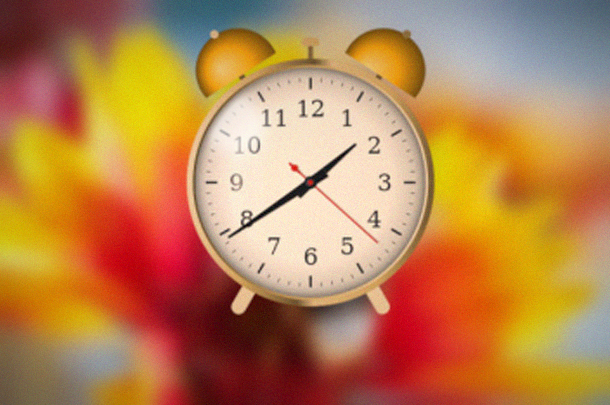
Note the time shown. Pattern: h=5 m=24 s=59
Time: h=1 m=39 s=22
